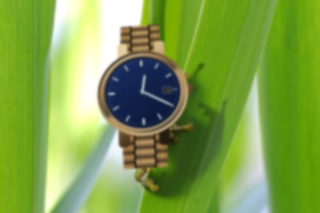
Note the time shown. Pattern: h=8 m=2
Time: h=12 m=20
